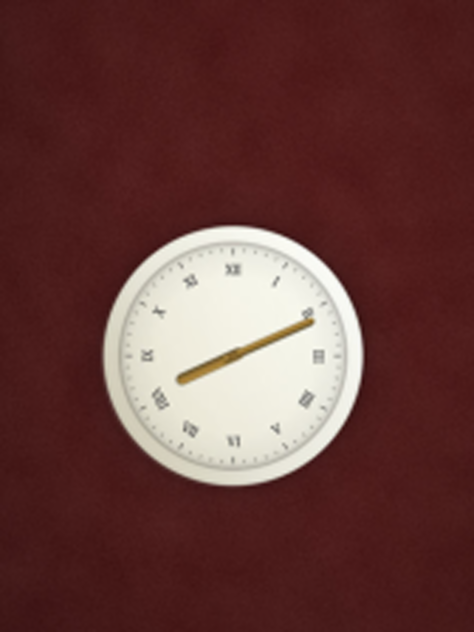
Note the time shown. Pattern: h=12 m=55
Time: h=8 m=11
